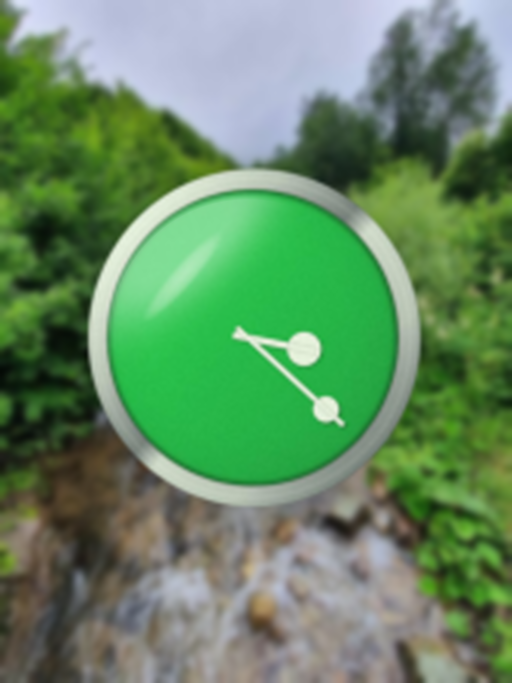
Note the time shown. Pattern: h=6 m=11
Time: h=3 m=22
